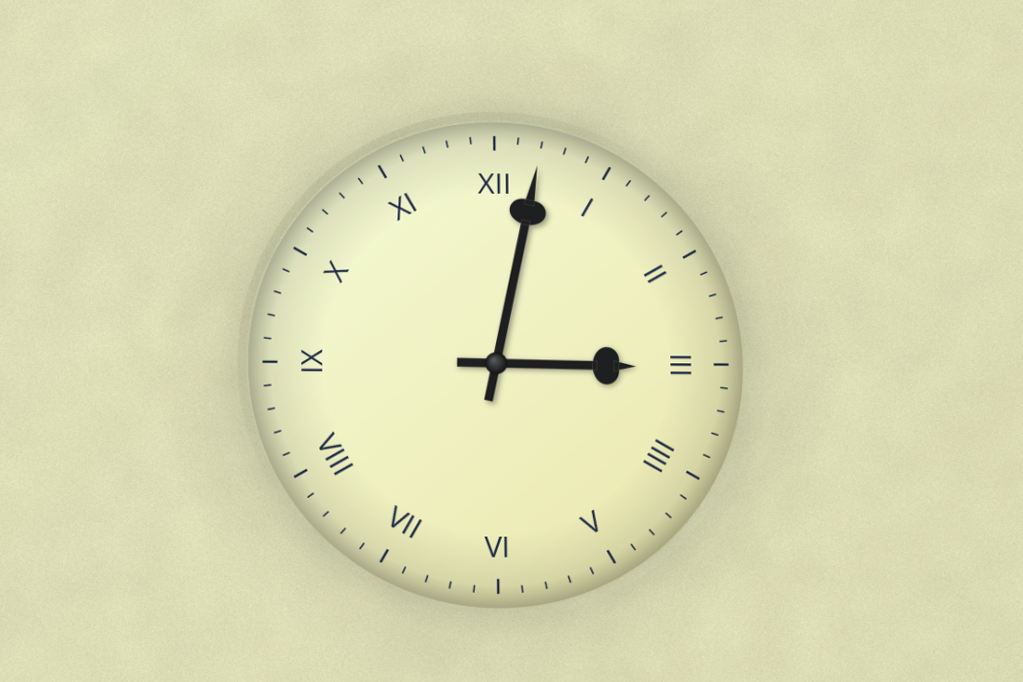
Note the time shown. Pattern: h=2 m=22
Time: h=3 m=2
